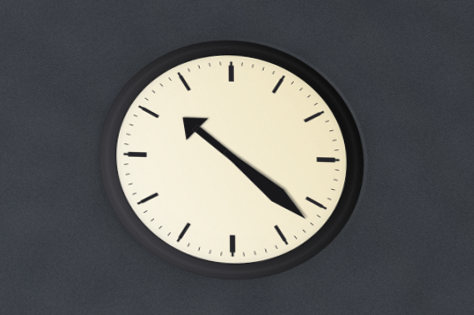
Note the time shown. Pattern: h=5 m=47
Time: h=10 m=22
